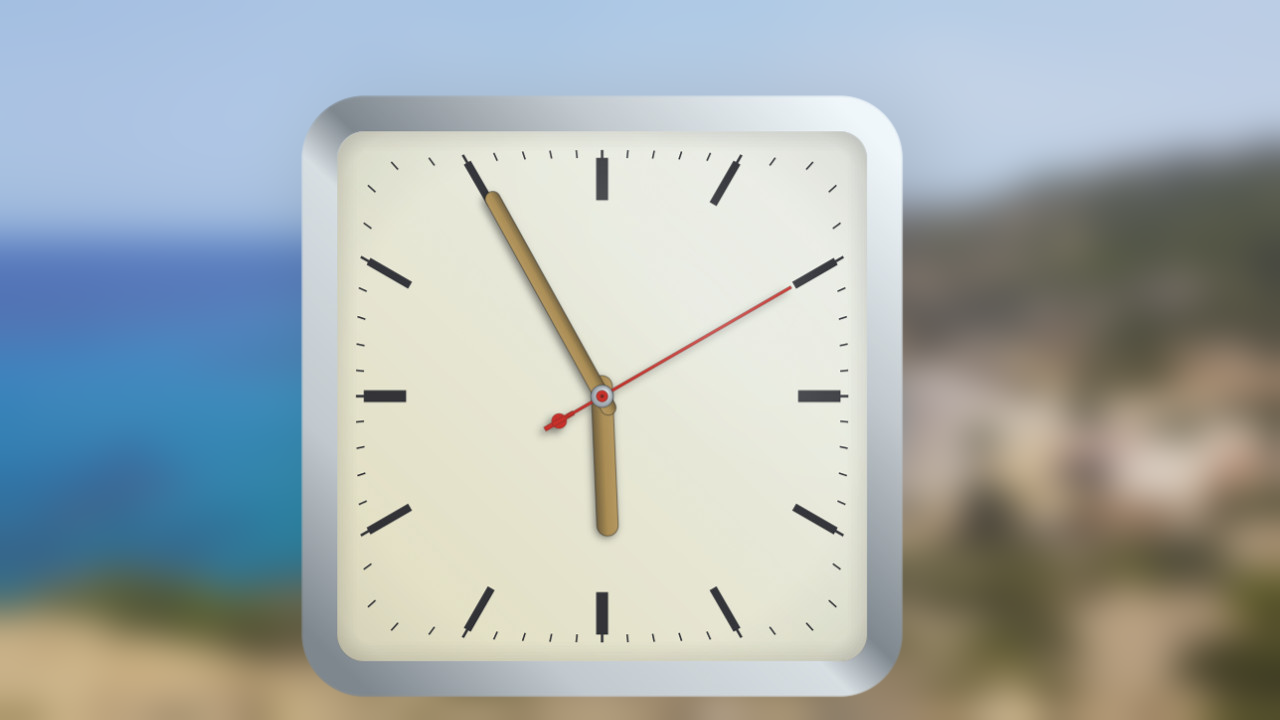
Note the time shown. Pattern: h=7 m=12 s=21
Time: h=5 m=55 s=10
